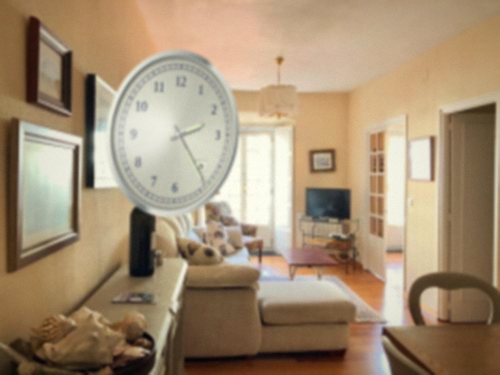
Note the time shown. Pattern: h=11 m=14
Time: h=2 m=24
